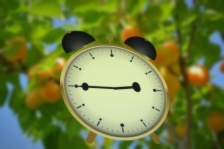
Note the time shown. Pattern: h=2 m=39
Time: h=2 m=45
